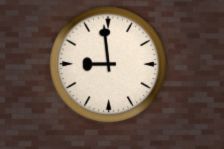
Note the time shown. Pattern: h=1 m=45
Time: h=8 m=59
